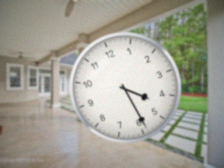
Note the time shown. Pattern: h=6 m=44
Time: h=4 m=29
